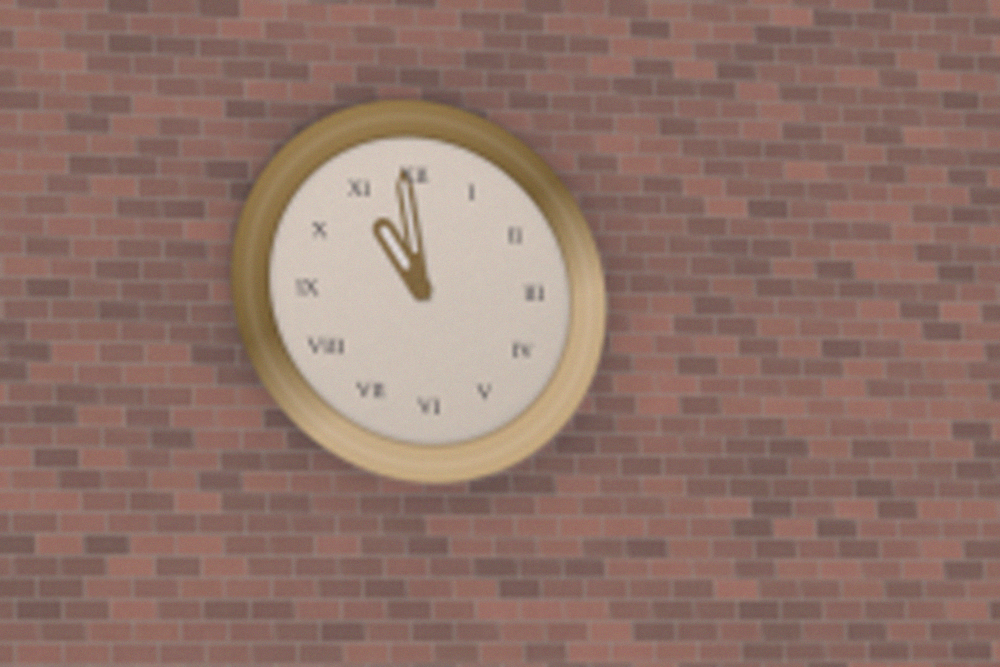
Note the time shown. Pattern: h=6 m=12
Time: h=10 m=59
